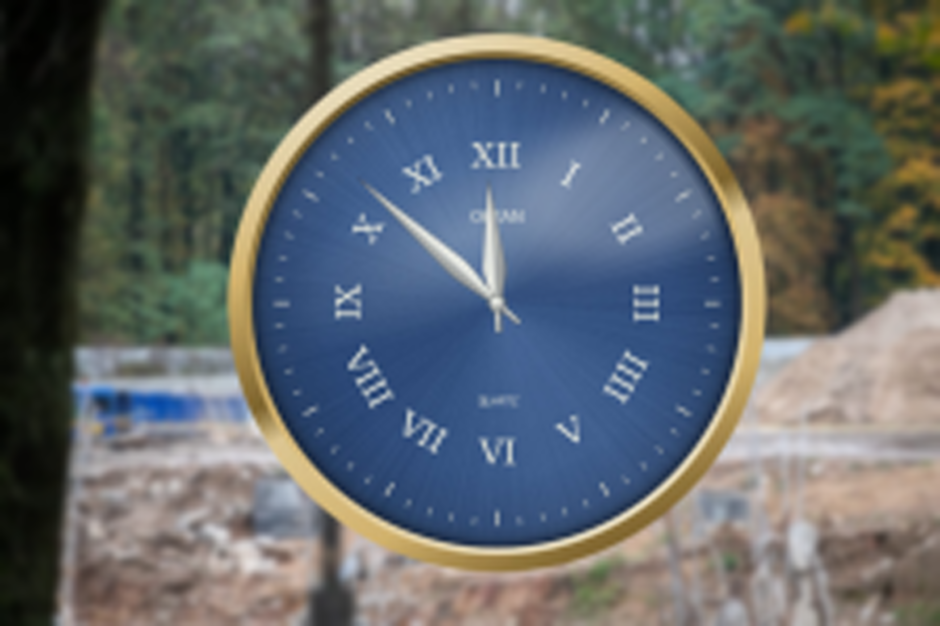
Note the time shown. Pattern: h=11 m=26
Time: h=11 m=52
